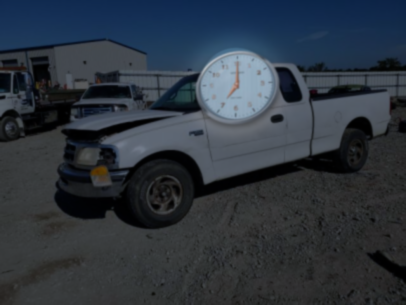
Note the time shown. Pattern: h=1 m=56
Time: h=7 m=0
